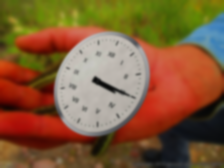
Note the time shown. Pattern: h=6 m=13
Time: h=3 m=15
